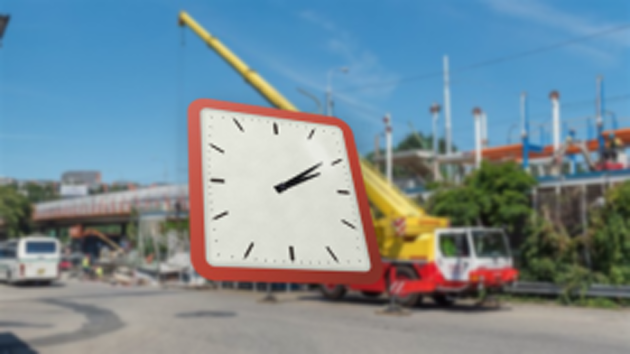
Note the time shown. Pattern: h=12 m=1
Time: h=2 m=9
